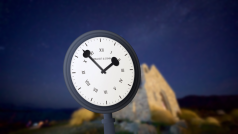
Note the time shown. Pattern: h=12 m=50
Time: h=1 m=53
